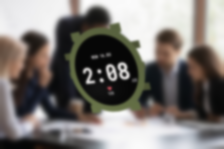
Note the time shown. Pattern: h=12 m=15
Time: h=2 m=8
